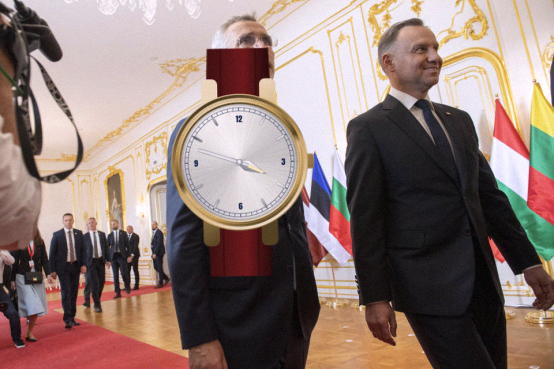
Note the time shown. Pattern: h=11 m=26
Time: h=3 m=48
